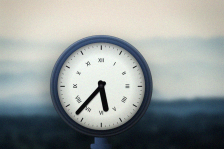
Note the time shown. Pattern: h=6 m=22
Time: h=5 m=37
